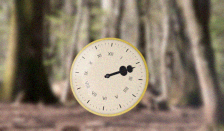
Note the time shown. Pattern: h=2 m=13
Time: h=2 m=11
